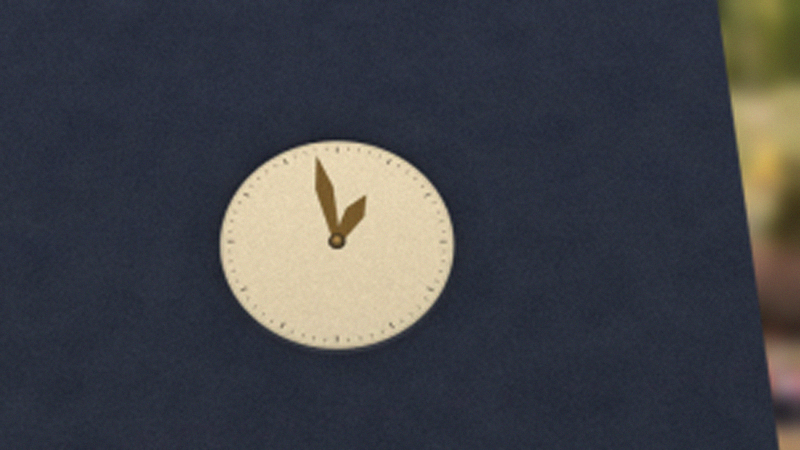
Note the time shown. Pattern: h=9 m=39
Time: h=12 m=58
